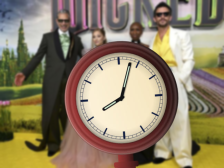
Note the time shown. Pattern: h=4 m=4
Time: h=8 m=3
